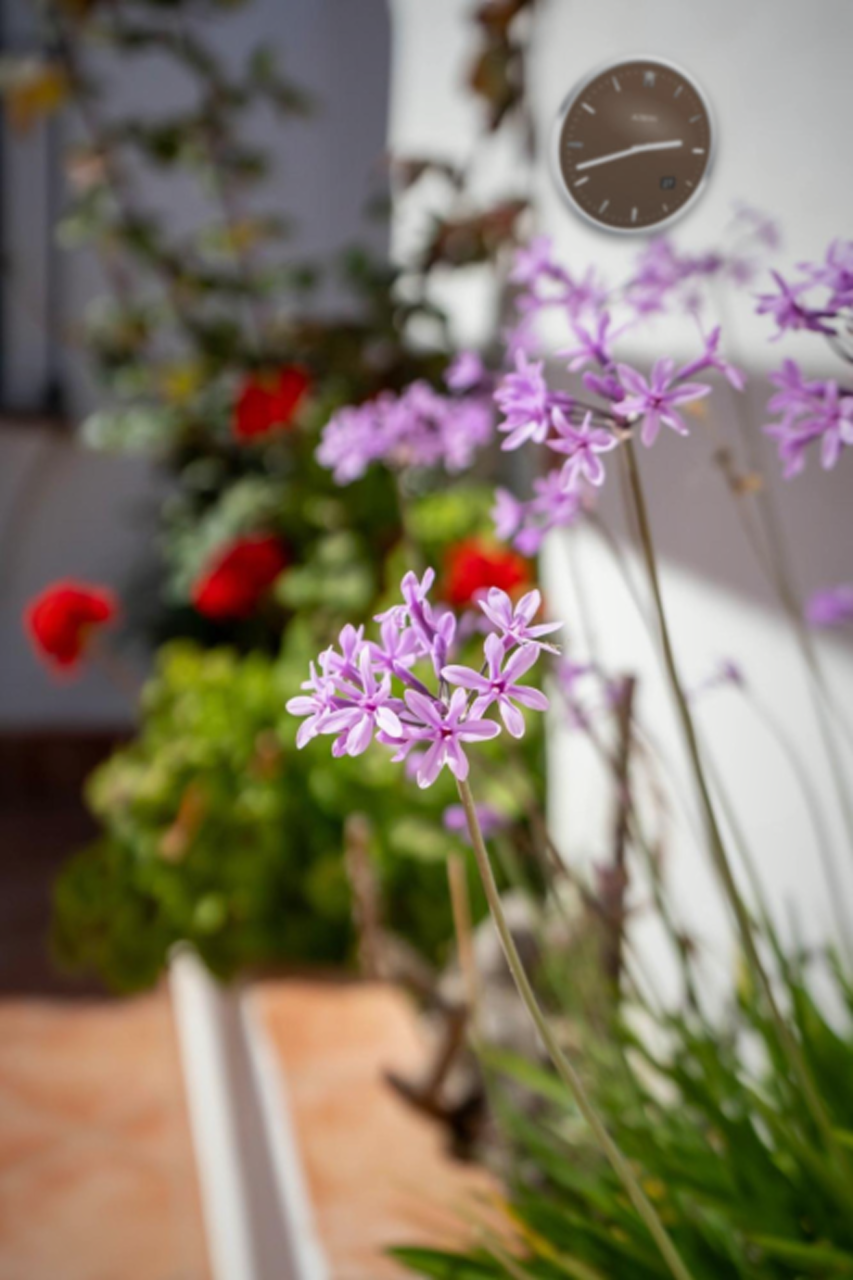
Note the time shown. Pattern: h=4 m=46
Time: h=2 m=42
